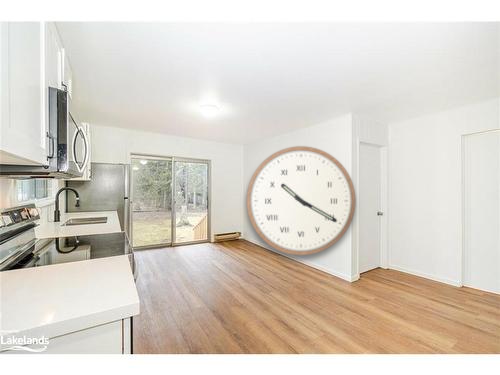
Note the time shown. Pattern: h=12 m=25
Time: h=10 m=20
